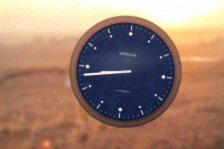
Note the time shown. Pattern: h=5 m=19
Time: h=8 m=43
